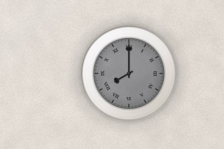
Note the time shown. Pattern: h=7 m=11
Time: h=8 m=0
